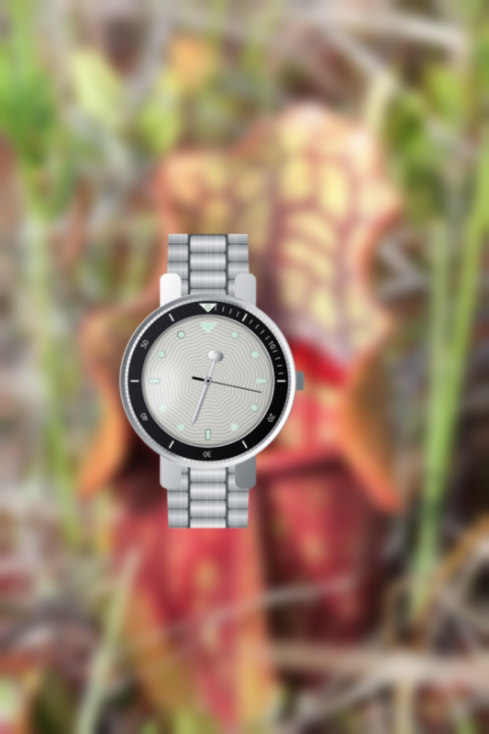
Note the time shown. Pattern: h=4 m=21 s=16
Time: h=12 m=33 s=17
